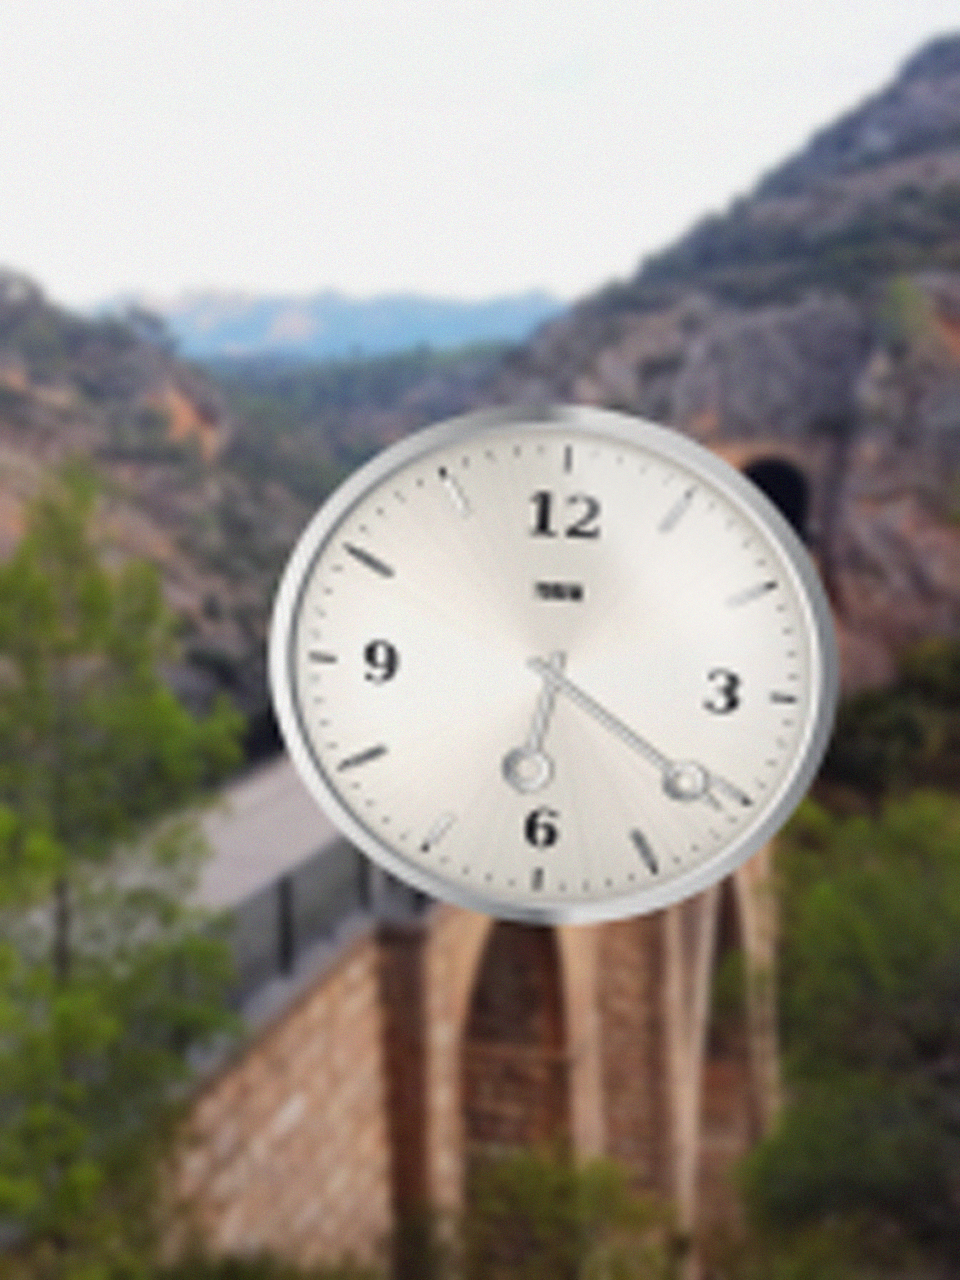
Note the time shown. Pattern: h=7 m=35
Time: h=6 m=21
